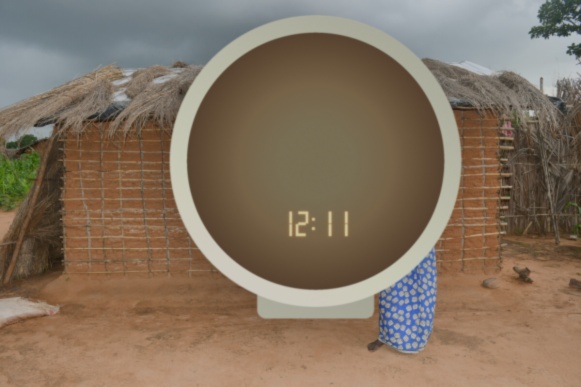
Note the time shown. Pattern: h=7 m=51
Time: h=12 m=11
